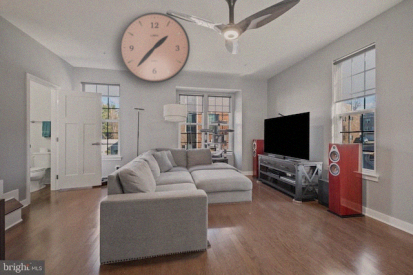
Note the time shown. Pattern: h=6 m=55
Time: h=1 m=37
